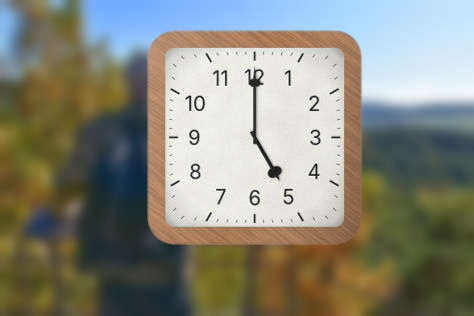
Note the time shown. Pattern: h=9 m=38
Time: h=5 m=0
